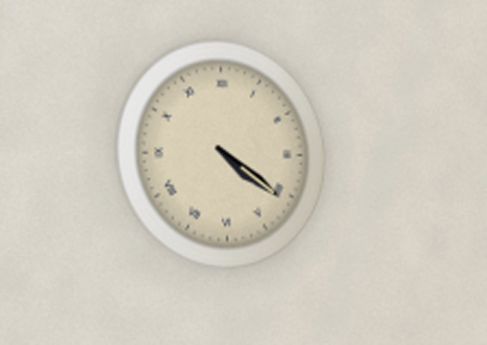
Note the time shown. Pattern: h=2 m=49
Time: h=4 m=21
